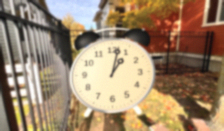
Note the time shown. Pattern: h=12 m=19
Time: h=1 m=2
